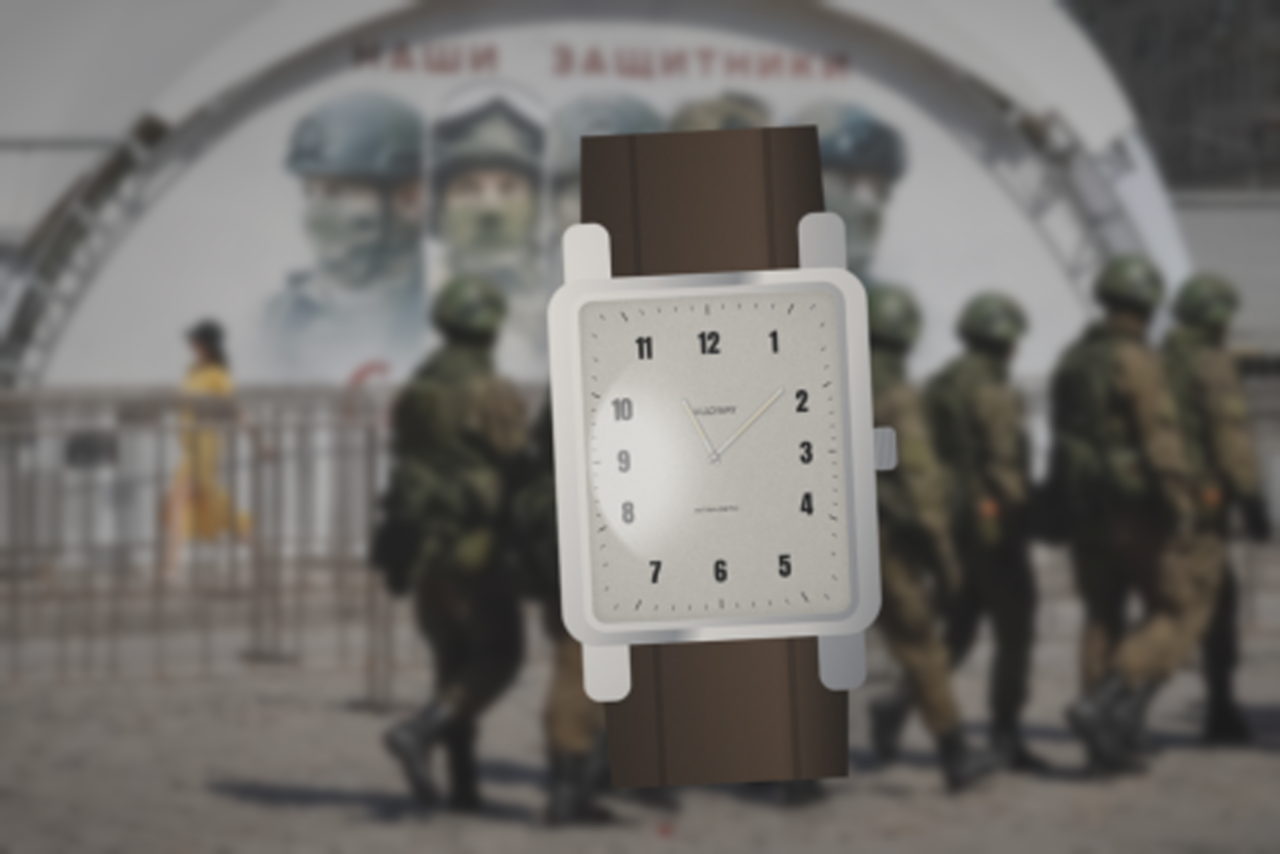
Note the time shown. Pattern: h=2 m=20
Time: h=11 m=8
